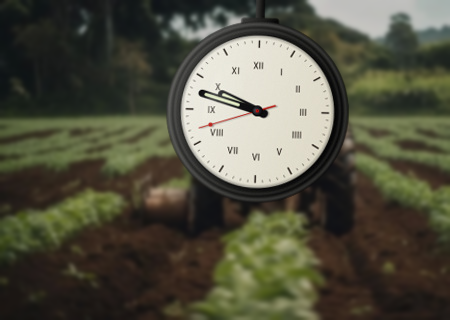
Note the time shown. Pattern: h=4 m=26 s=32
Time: h=9 m=47 s=42
